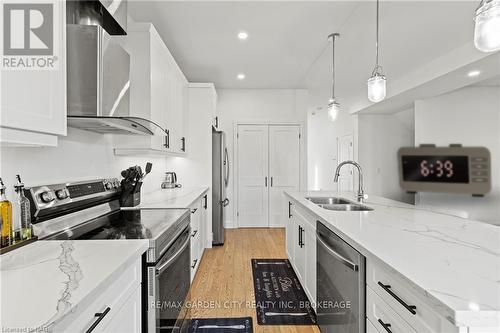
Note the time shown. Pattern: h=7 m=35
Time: h=6 m=39
